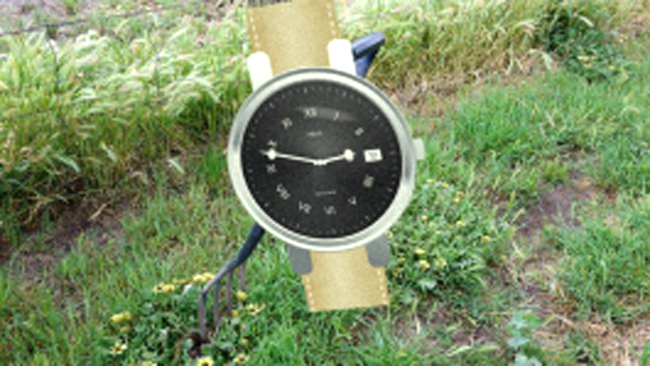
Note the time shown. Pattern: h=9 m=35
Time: h=2 m=48
